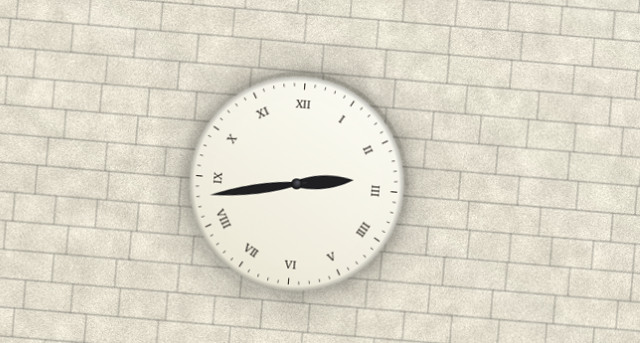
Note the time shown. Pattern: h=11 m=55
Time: h=2 m=43
